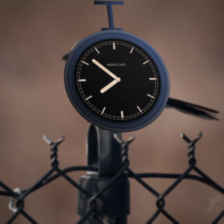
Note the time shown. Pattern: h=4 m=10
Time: h=7 m=52
